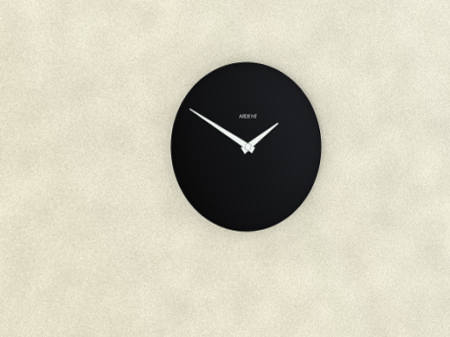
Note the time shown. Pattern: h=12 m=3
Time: h=1 m=50
